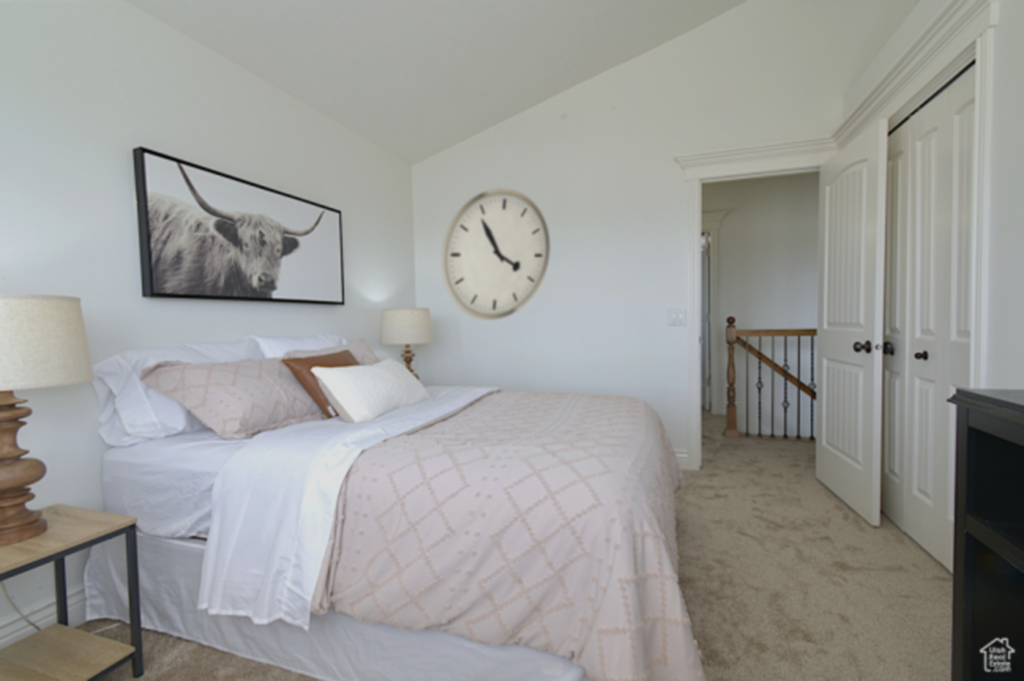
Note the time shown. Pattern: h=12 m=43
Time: h=3 m=54
